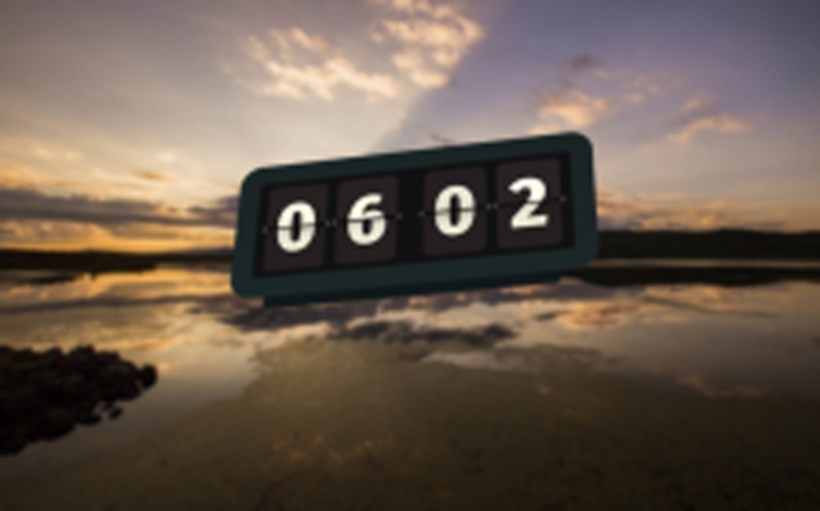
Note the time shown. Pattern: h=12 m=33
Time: h=6 m=2
